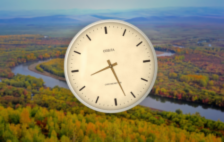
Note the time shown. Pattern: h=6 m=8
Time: h=8 m=27
